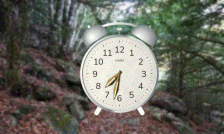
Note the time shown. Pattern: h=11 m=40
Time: h=7 m=32
